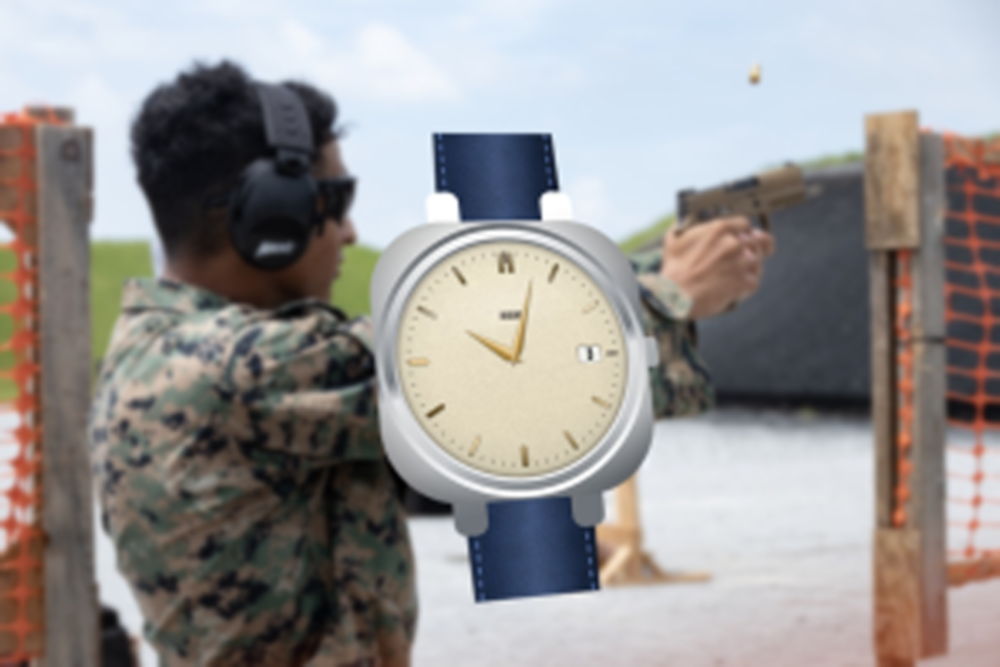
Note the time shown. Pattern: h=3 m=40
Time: h=10 m=3
